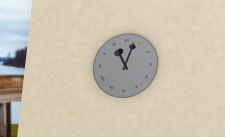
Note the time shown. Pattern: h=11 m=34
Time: h=11 m=3
